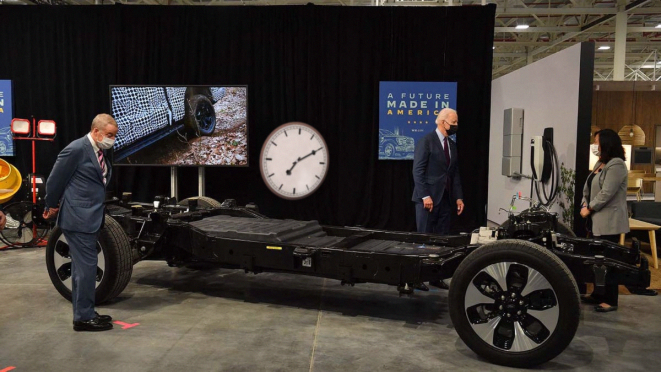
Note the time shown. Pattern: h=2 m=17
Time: h=7 m=10
